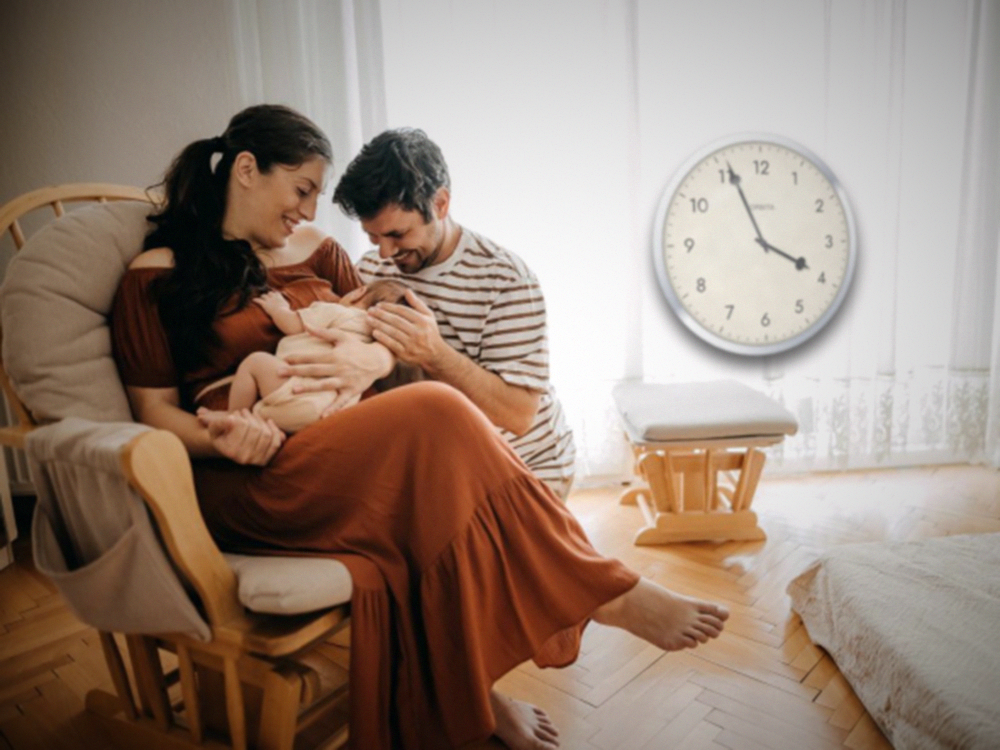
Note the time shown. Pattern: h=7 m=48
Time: h=3 m=56
